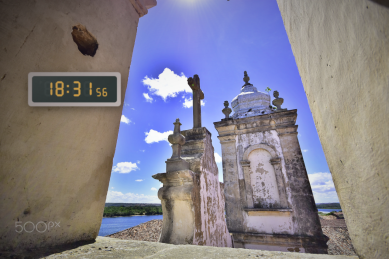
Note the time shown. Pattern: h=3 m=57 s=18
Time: h=18 m=31 s=56
